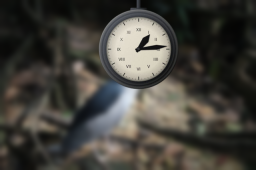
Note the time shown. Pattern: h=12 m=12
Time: h=1 m=14
